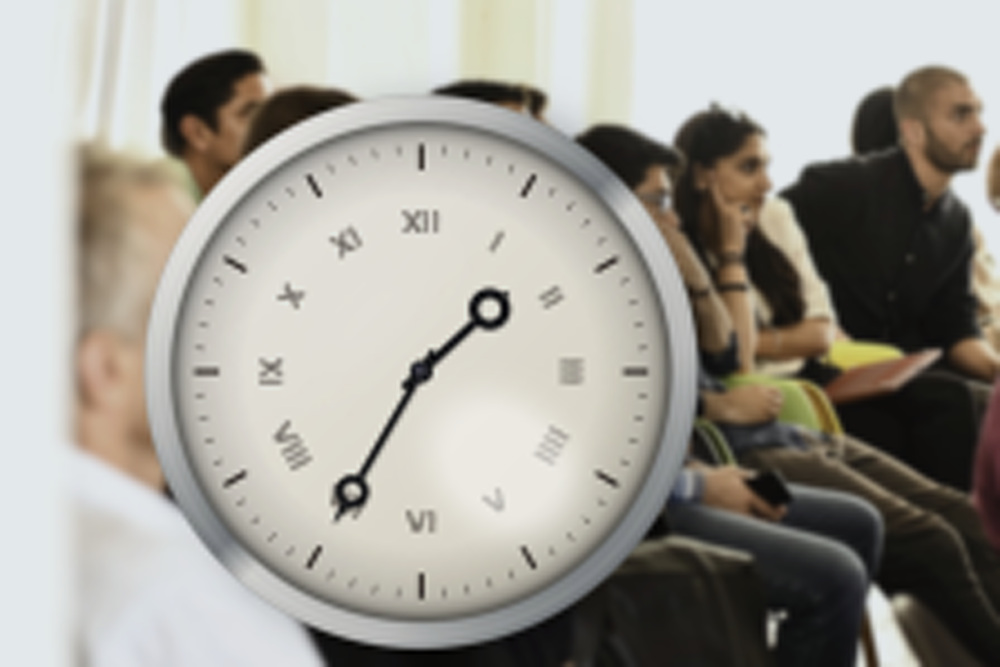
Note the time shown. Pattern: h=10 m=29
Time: h=1 m=35
